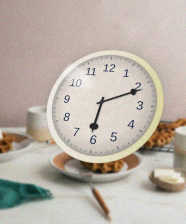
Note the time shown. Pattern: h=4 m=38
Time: h=6 m=11
